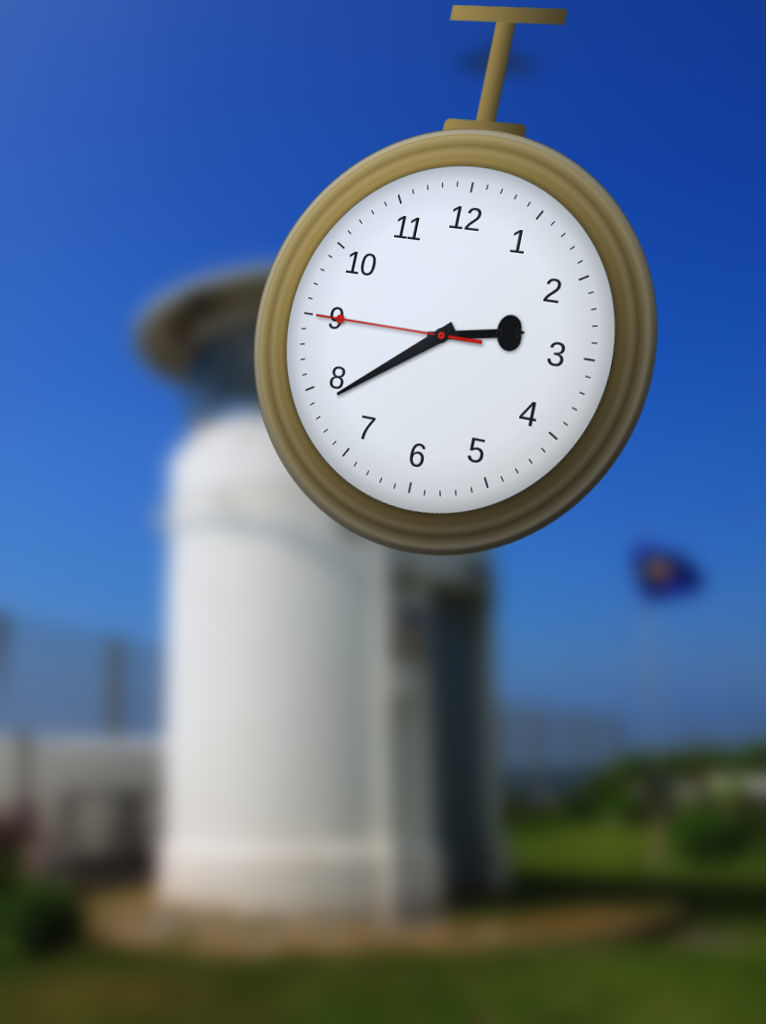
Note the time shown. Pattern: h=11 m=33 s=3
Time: h=2 m=38 s=45
